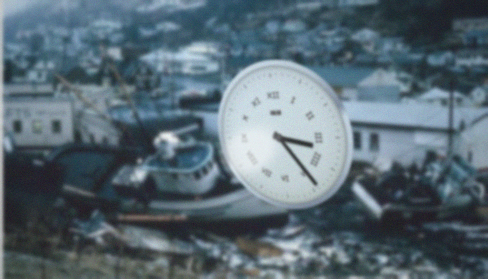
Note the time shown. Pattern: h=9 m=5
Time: h=3 m=24
